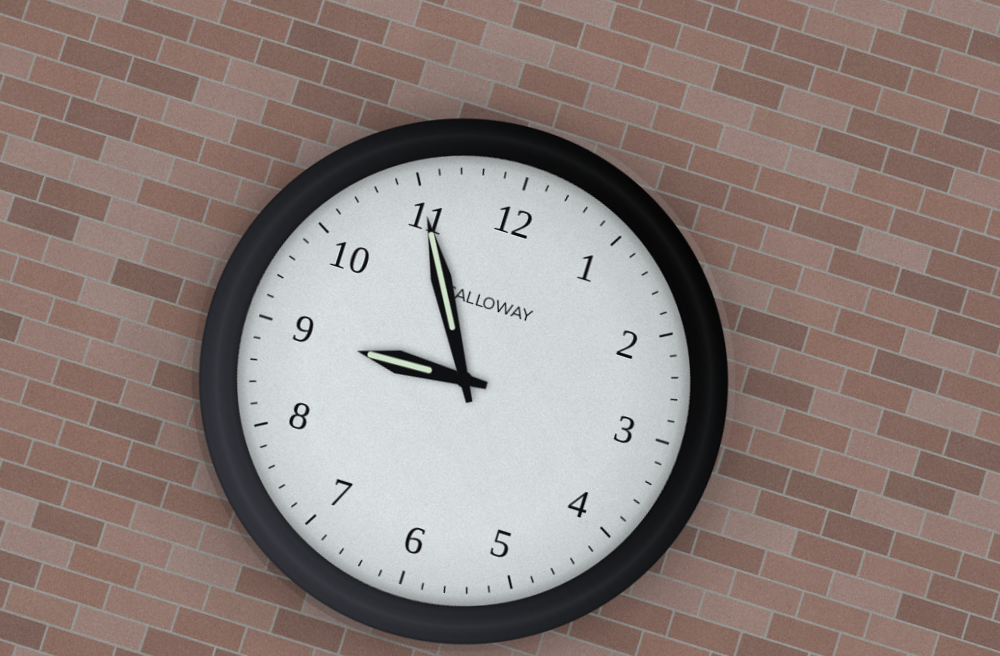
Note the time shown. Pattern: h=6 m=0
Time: h=8 m=55
